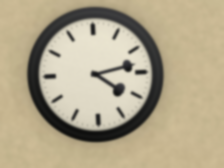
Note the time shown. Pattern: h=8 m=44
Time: h=4 m=13
